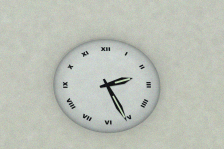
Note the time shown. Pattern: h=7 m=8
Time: h=2 m=26
